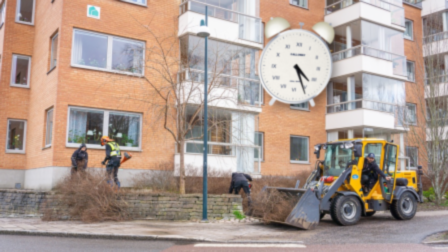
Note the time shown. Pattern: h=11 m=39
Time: h=4 m=26
